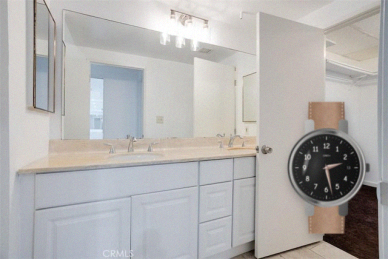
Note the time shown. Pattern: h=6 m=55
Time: h=2 m=28
